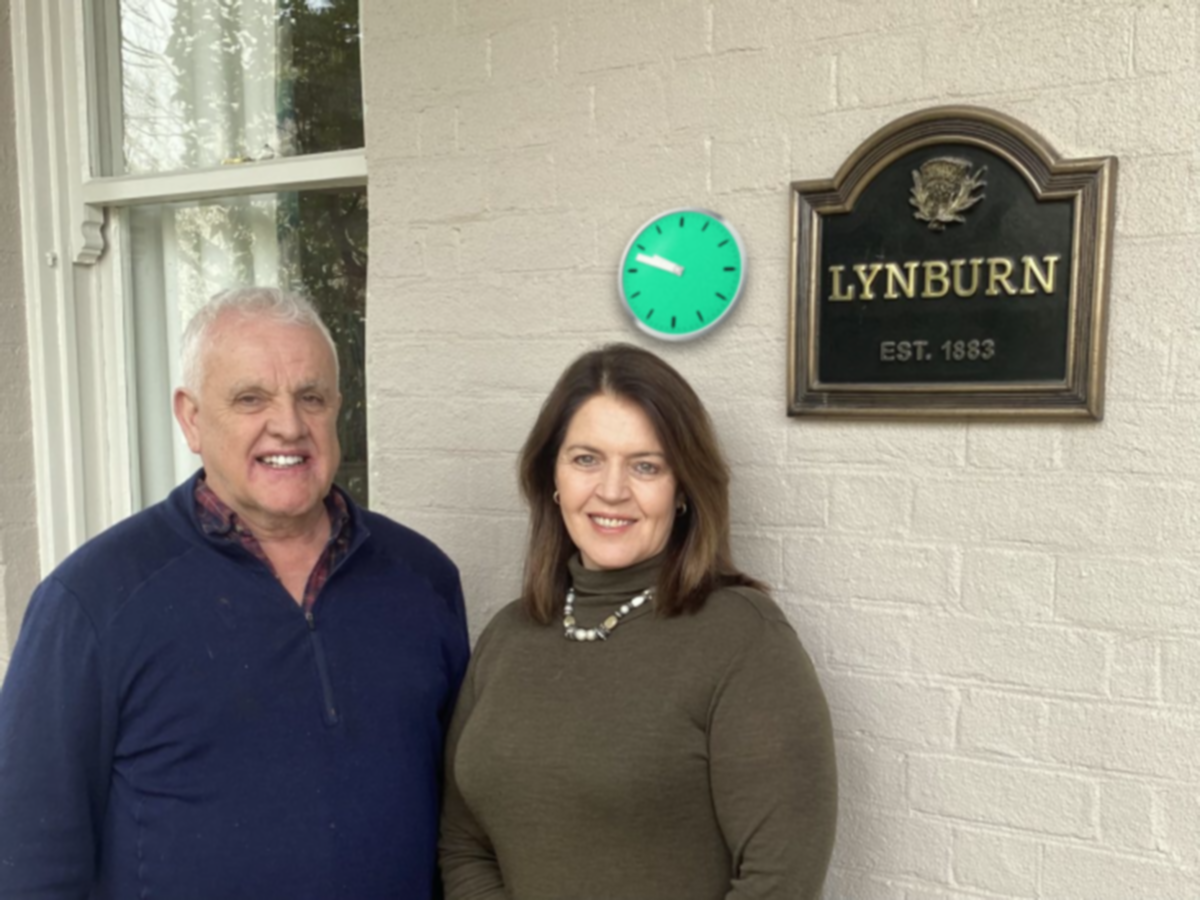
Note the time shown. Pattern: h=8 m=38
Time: h=9 m=48
